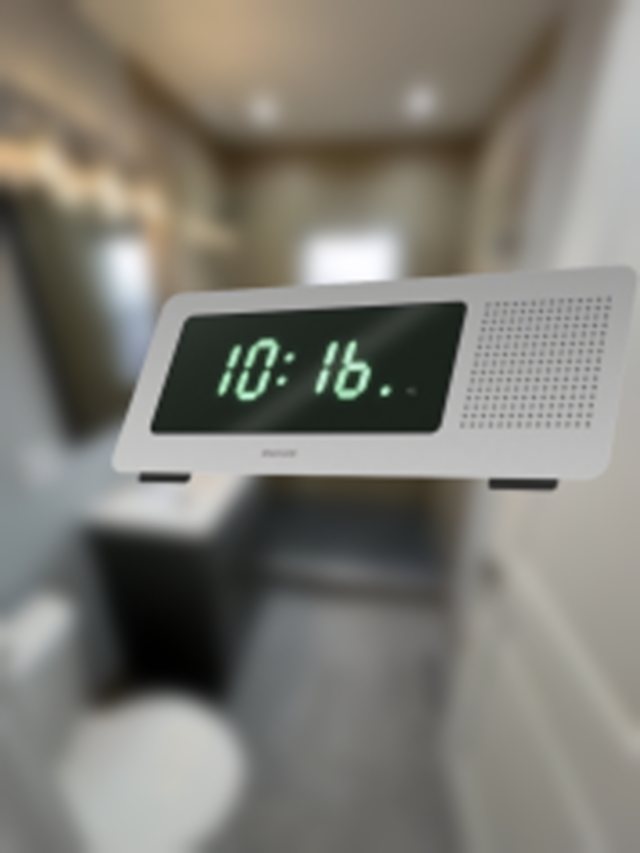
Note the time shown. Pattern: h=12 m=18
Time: h=10 m=16
